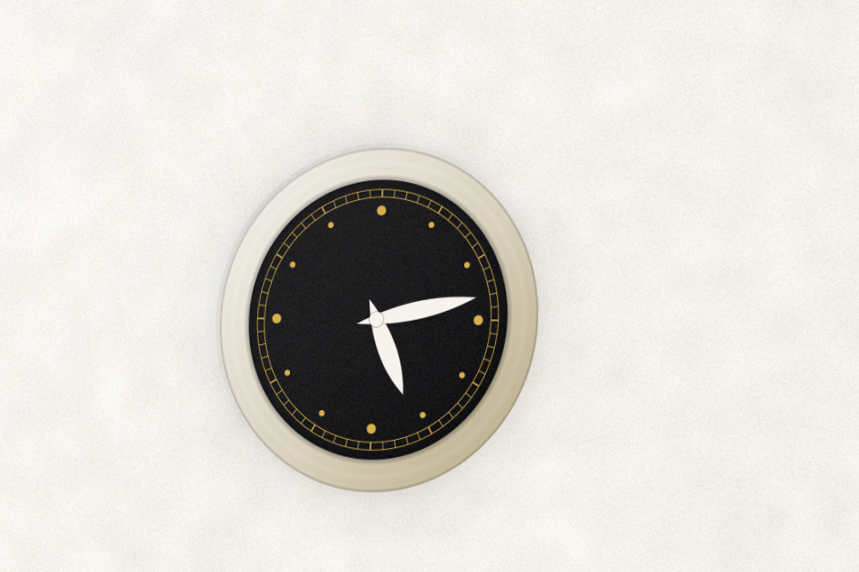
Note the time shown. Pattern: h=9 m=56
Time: h=5 m=13
